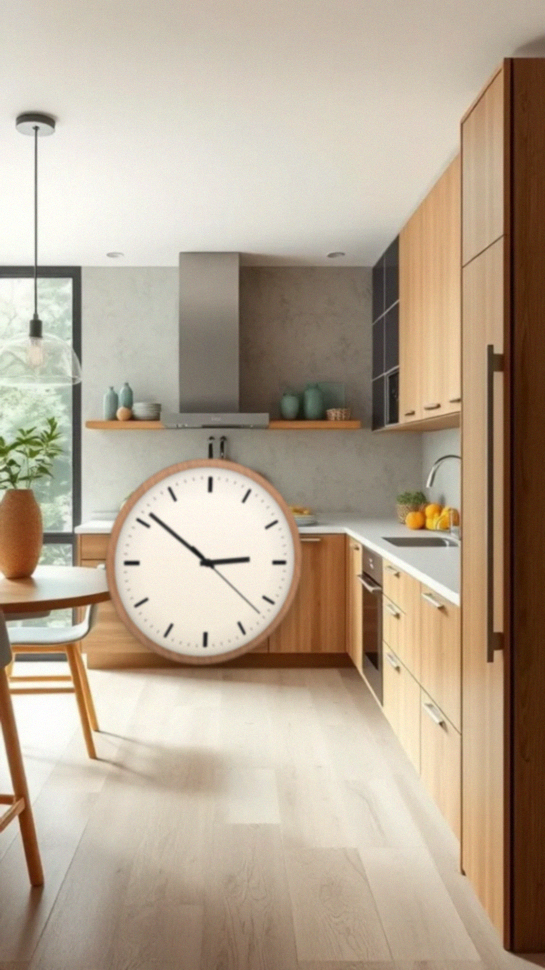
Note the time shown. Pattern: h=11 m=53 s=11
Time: h=2 m=51 s=22
